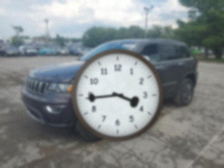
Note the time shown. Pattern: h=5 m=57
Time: h=3 m=44
